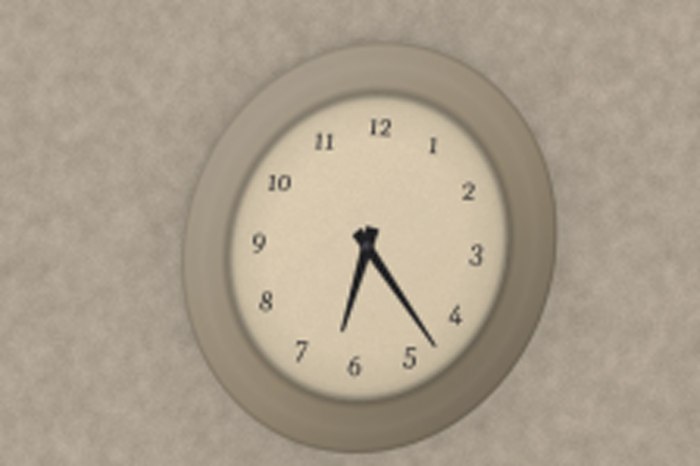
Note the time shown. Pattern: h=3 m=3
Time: h=6 m=23
